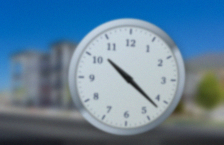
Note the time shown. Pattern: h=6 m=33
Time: h=10 m=22
